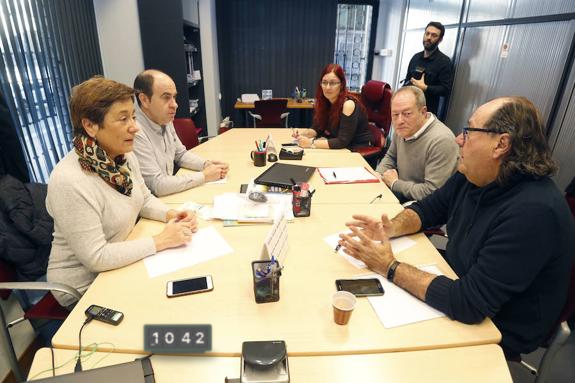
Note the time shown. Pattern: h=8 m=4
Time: h=10 m=42
